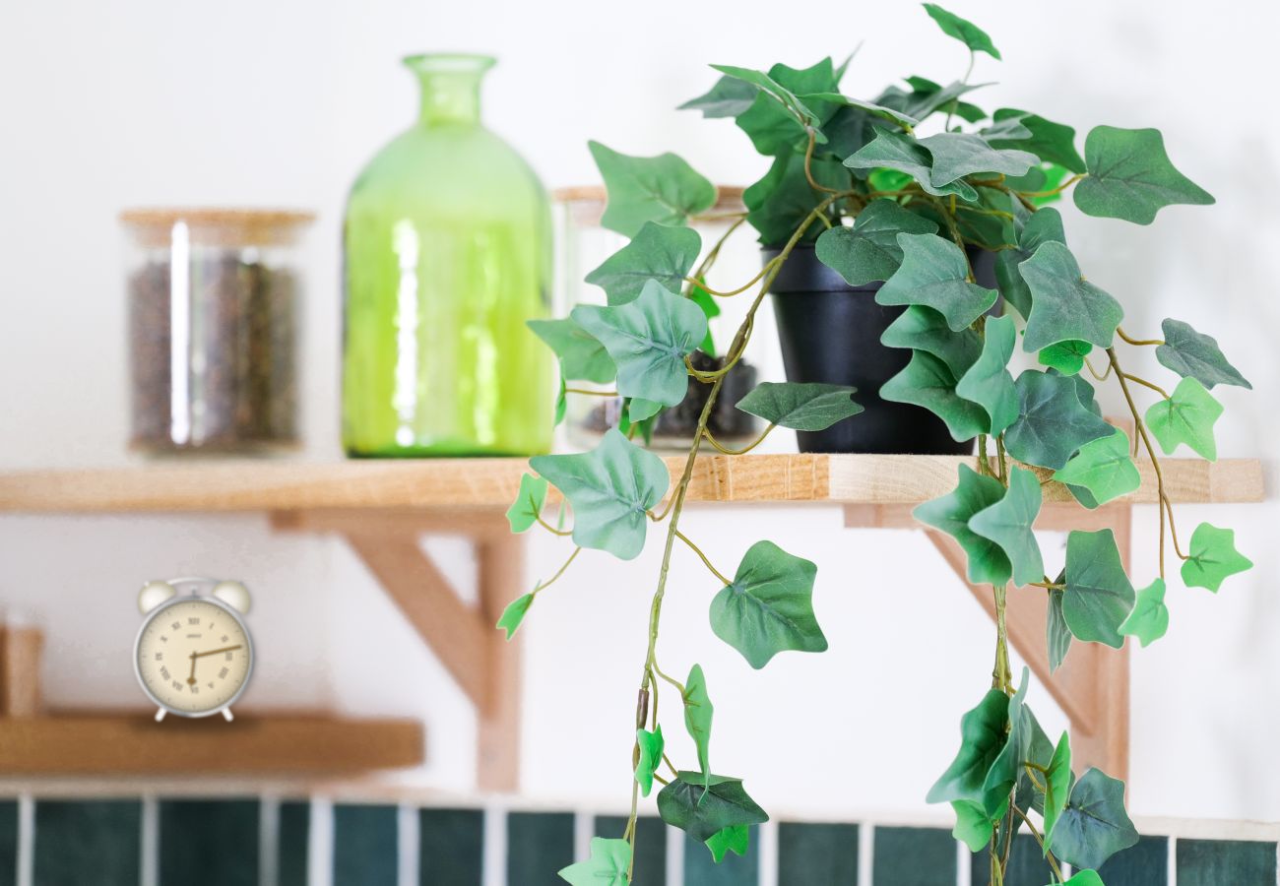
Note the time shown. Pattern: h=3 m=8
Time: h=6 m=13
